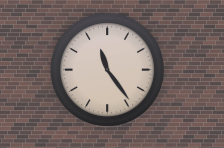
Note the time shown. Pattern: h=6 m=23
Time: h=11 m=24
